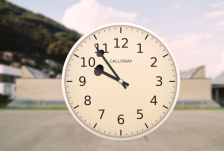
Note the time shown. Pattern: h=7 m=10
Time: h=9 m=54
